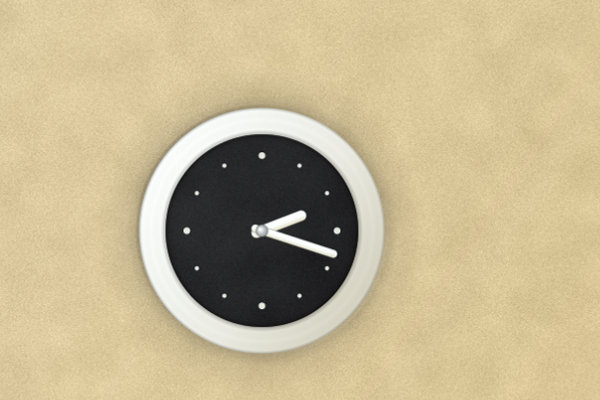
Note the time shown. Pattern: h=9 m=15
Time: h=2 m=18
